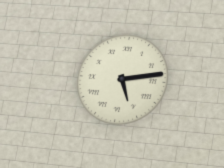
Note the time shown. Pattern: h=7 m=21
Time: h=5 m=13
